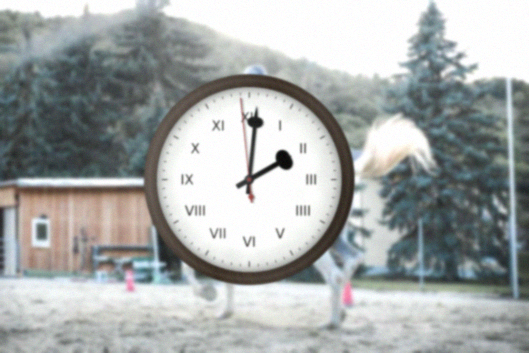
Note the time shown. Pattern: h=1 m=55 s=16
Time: h=2 m=0 s=59
